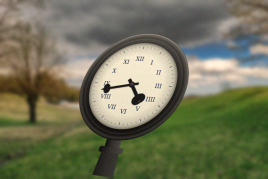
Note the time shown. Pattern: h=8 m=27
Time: h=4 m=43
